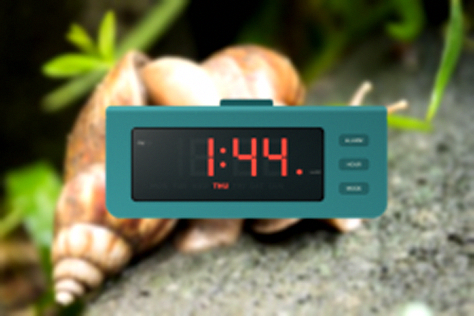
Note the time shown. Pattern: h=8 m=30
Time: h=1 m=44
